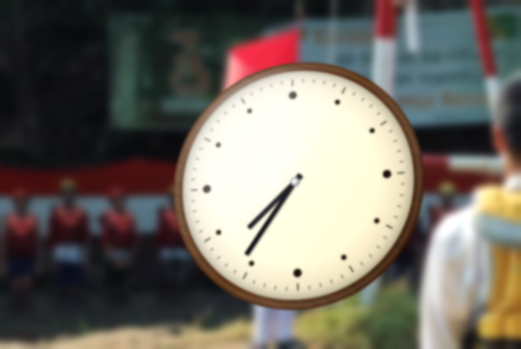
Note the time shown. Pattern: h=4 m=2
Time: h=7 m=36
